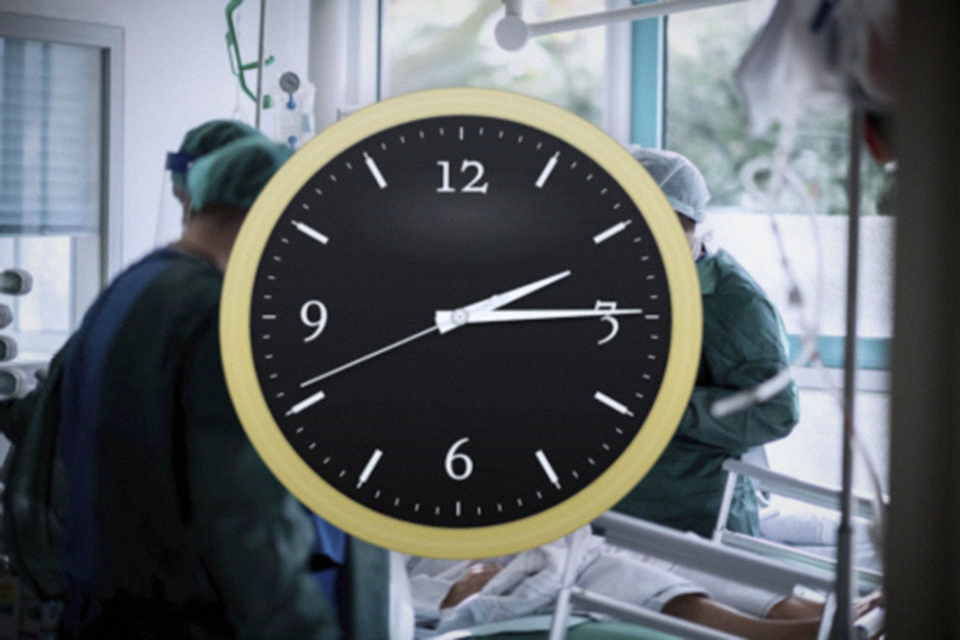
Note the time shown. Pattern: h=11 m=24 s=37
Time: h=2 m=14 s=41
